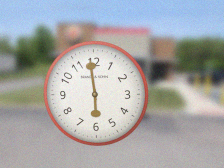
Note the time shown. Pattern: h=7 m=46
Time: h=5 m=59
